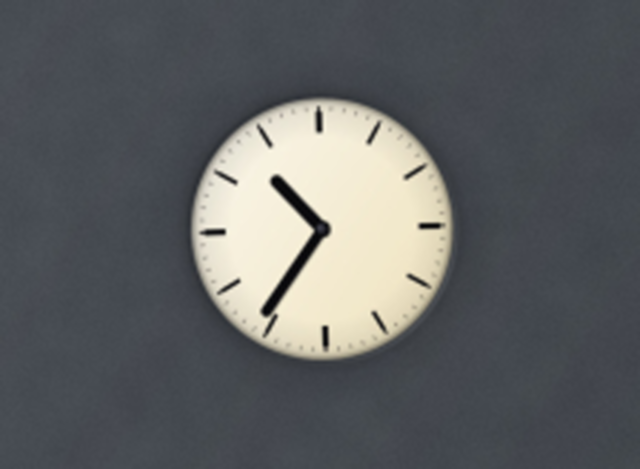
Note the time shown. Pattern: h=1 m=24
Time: h=10 m=36
